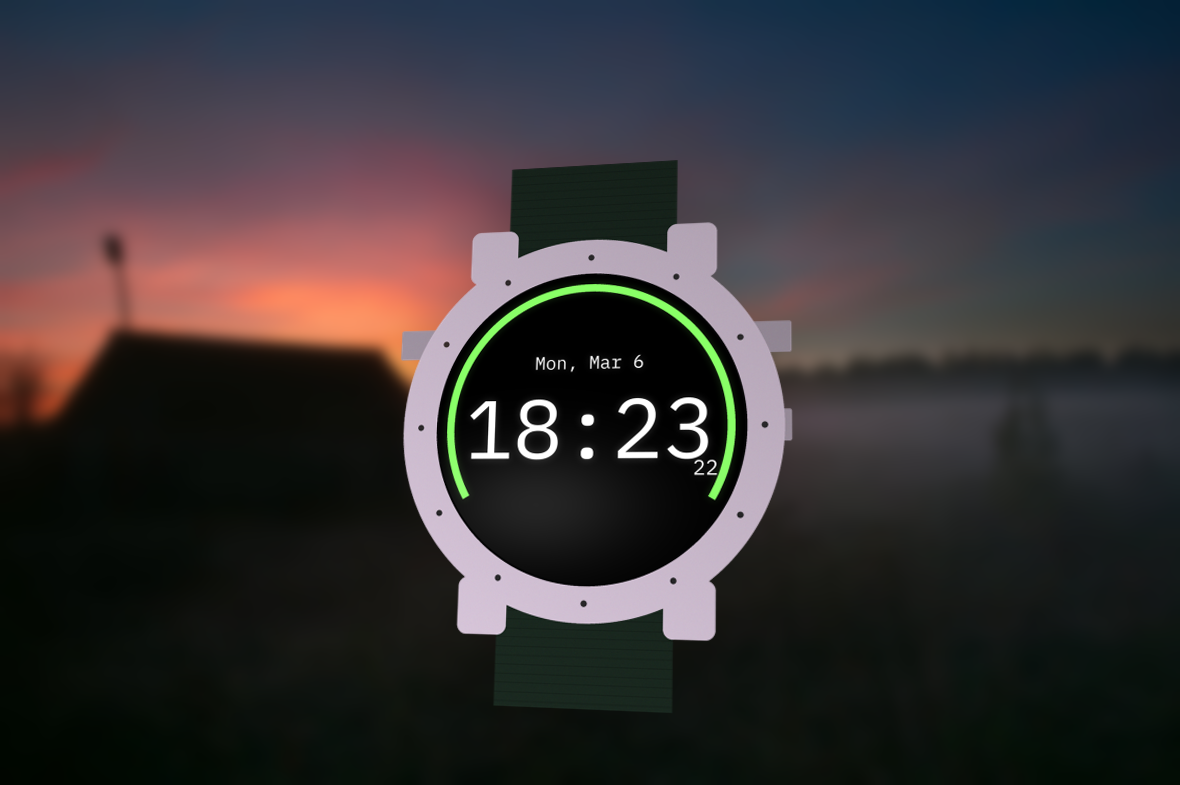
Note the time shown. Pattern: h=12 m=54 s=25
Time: h=18 m=23 s=22
